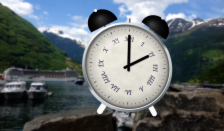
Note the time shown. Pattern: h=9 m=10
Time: h=2 m=0
